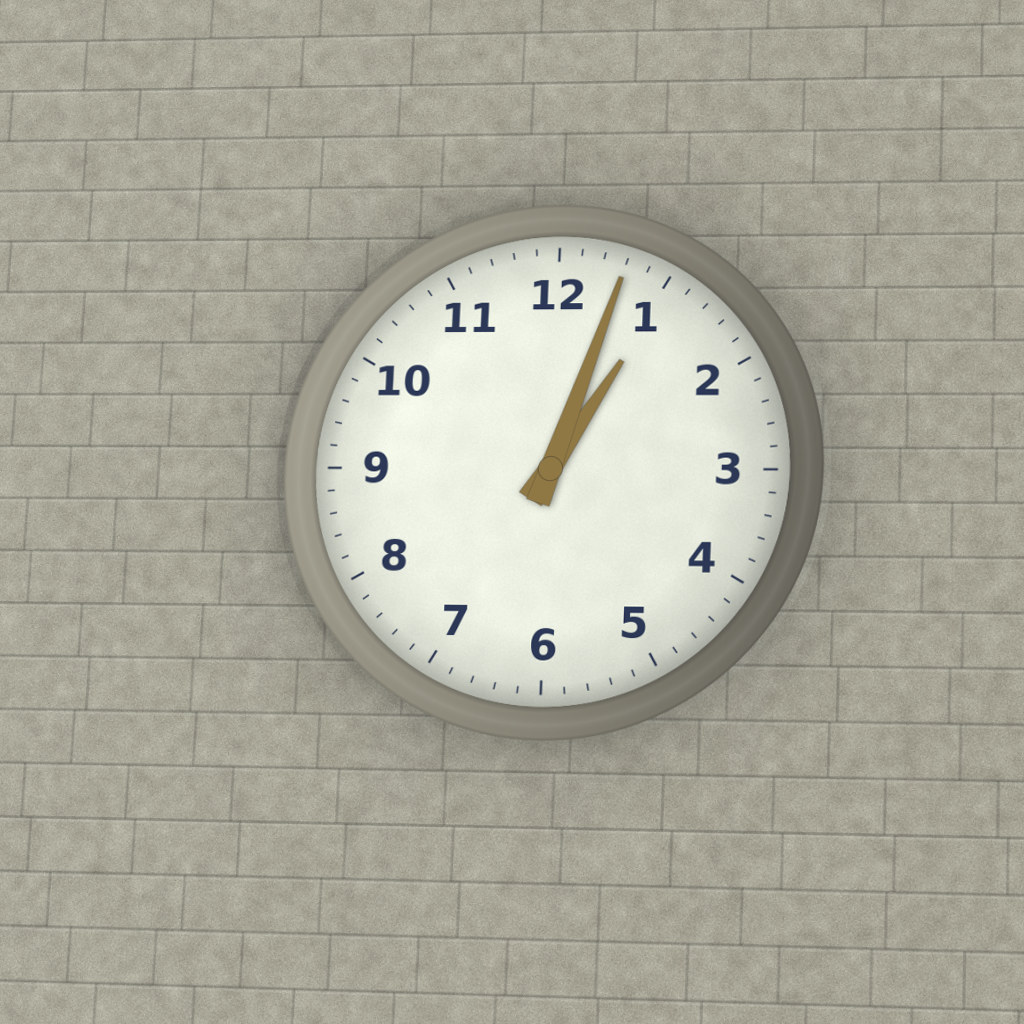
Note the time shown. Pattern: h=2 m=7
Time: h=1 m=3
